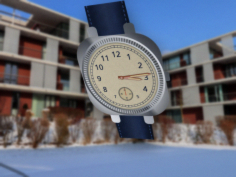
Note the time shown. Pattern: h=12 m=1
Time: h=3 m=14
